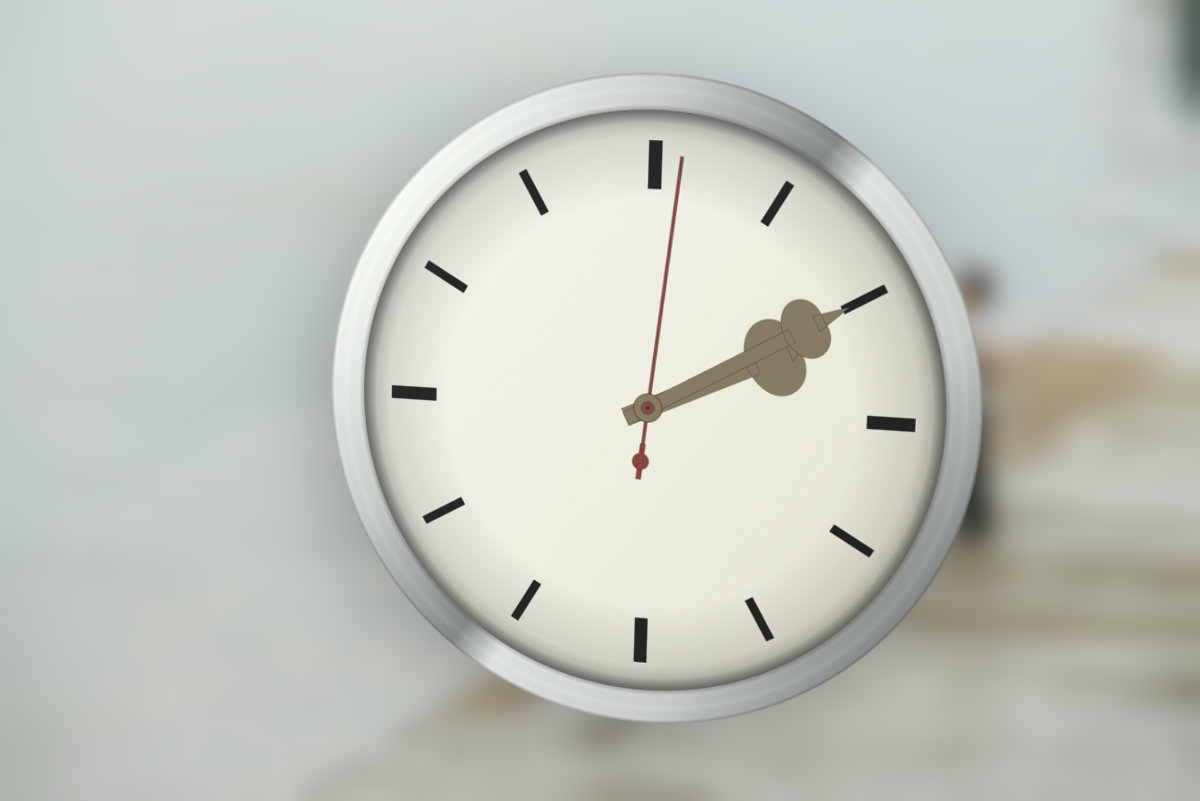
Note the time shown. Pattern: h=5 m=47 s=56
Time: h=2 m=10 s=1
